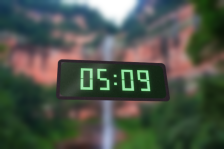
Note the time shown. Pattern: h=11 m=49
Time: h=5 m=9
